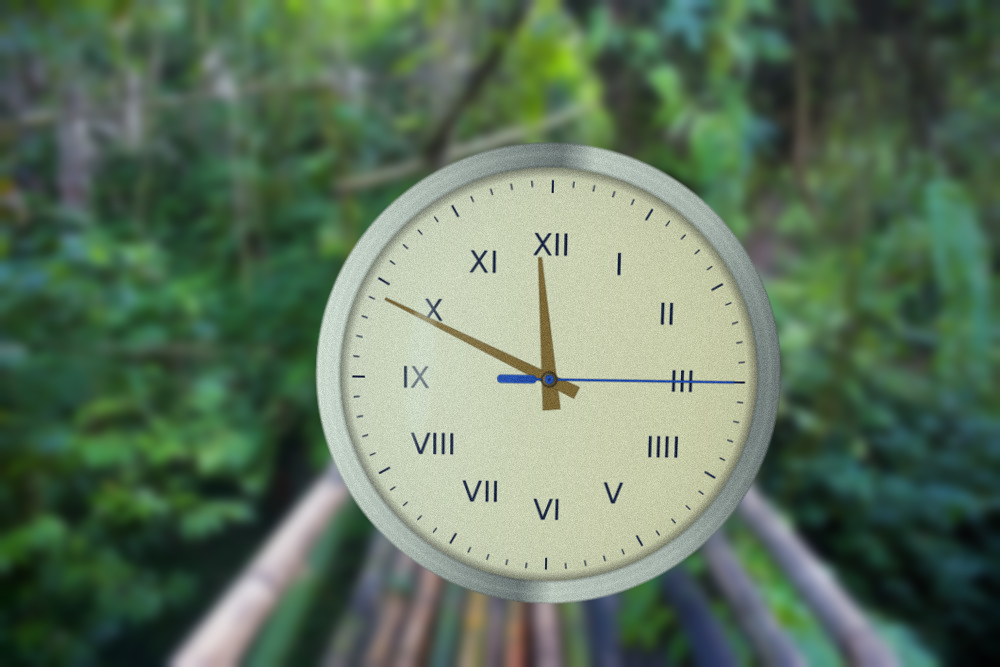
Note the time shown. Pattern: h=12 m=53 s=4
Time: h=11 m=49 s=15
